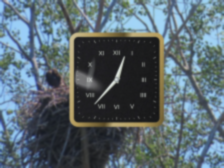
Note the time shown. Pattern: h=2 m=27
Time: h=12 m=37
